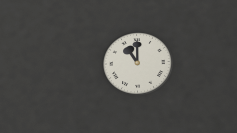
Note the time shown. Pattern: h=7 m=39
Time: h=11 m=0
